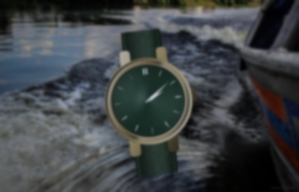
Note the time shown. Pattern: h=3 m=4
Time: h=2 m=9
